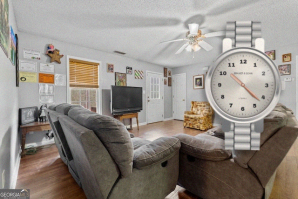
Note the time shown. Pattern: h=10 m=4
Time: h=10 m=22
